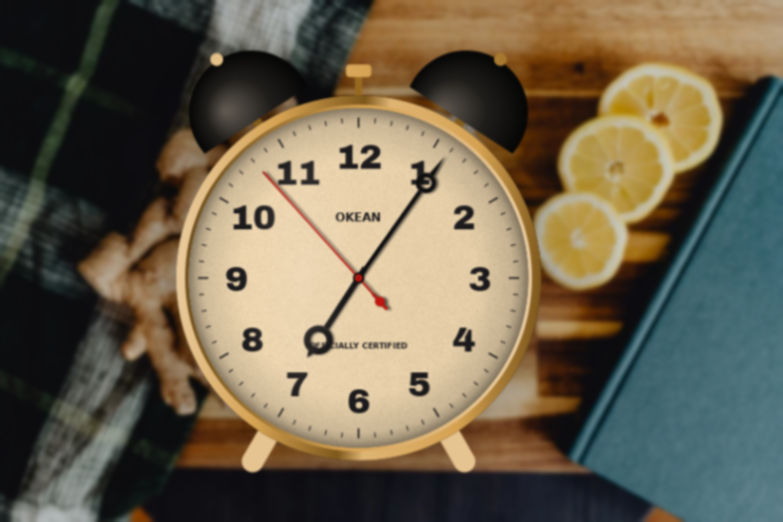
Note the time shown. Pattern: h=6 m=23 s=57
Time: h=7 m=5 s=53
